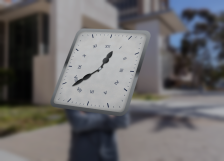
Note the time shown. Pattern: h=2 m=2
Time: h=12 m=38
